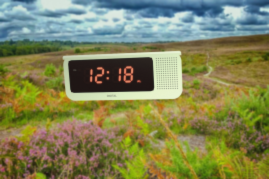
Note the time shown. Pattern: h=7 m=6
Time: h=12 m=18
